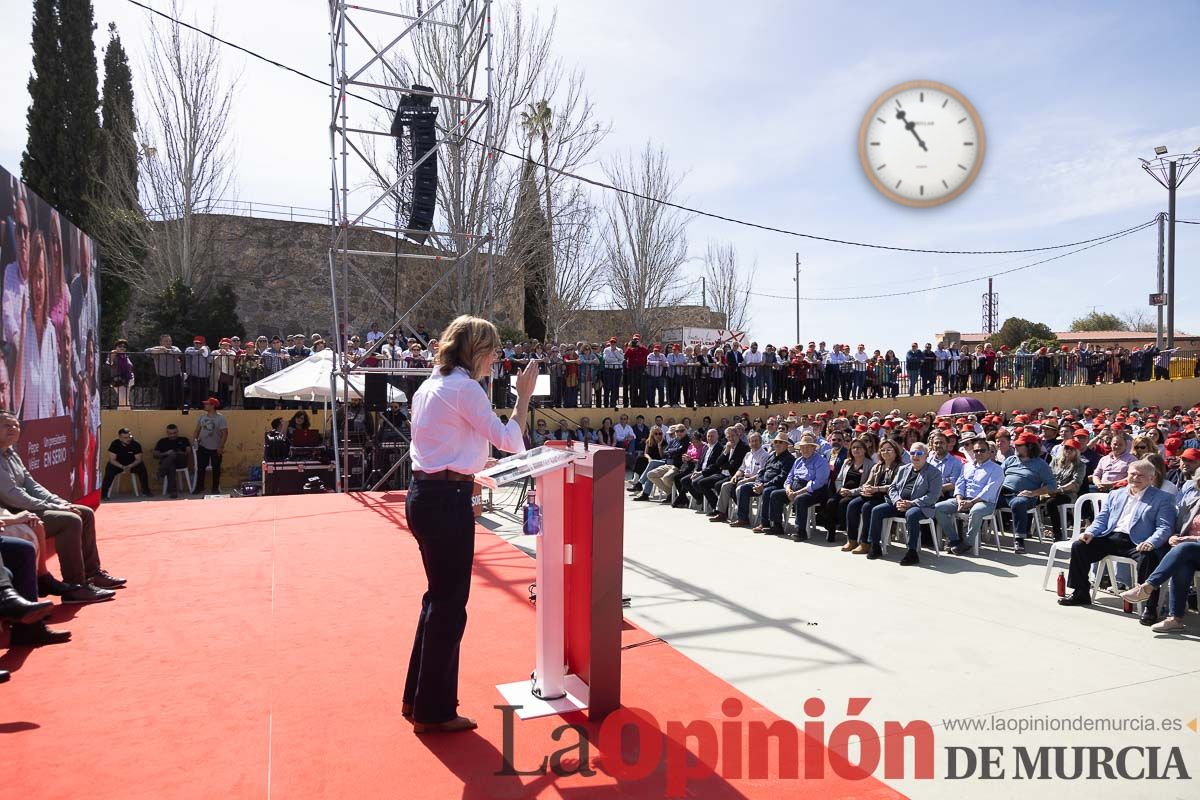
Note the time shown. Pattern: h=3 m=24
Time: h=10 m=54
